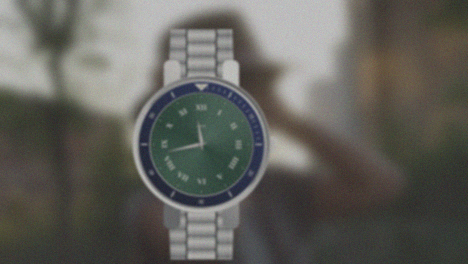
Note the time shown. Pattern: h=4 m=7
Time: h=11 m=43
